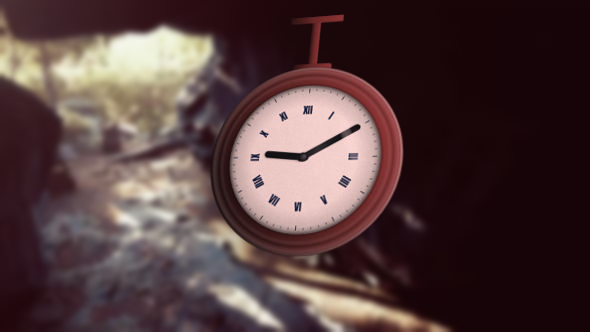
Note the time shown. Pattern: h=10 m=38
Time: h=9 m=10
